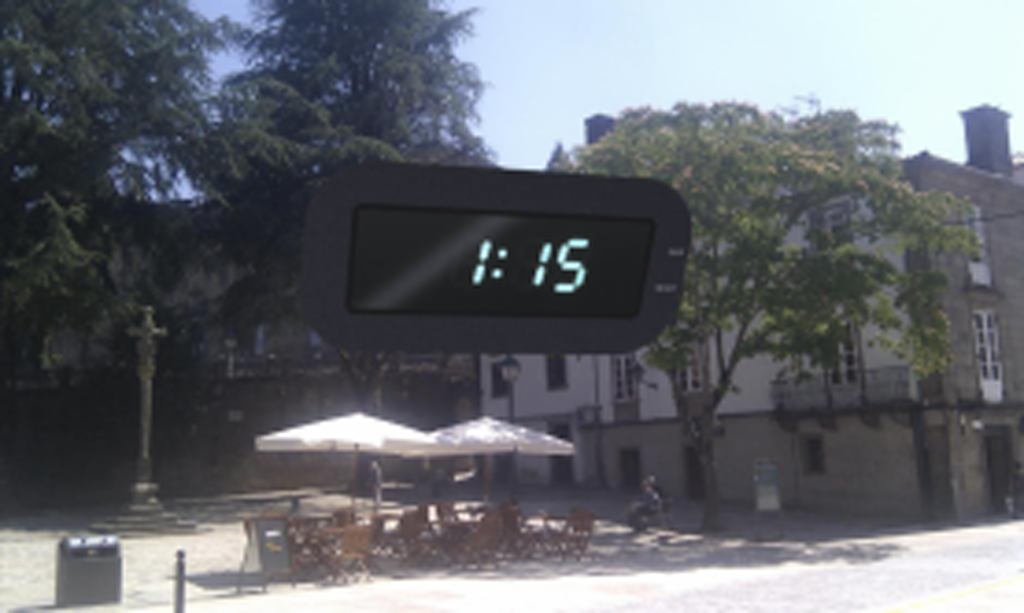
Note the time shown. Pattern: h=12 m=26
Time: h=1 m=15
